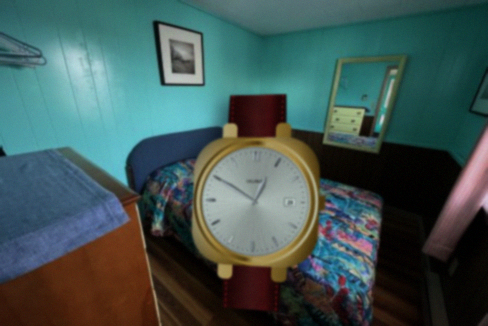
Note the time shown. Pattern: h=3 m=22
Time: h=12 m=50
